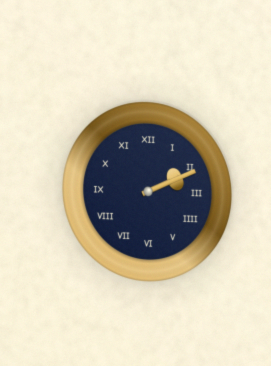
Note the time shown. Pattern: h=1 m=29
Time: h=2 m=11
